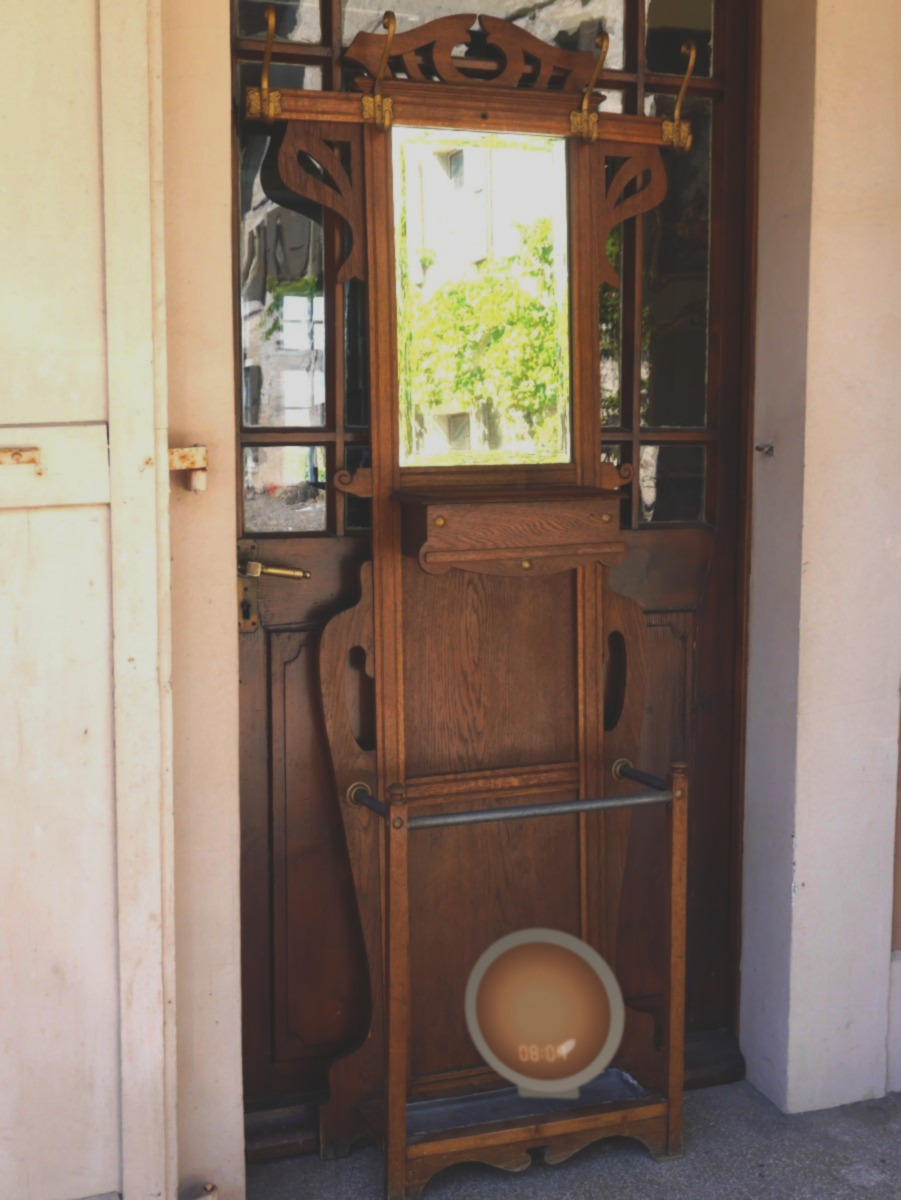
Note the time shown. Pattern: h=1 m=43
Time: h=8 m=7
